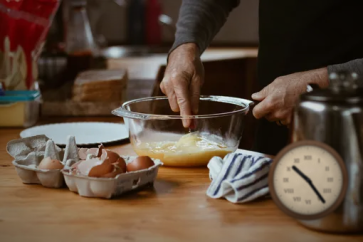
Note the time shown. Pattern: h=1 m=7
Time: h=10 m=24
